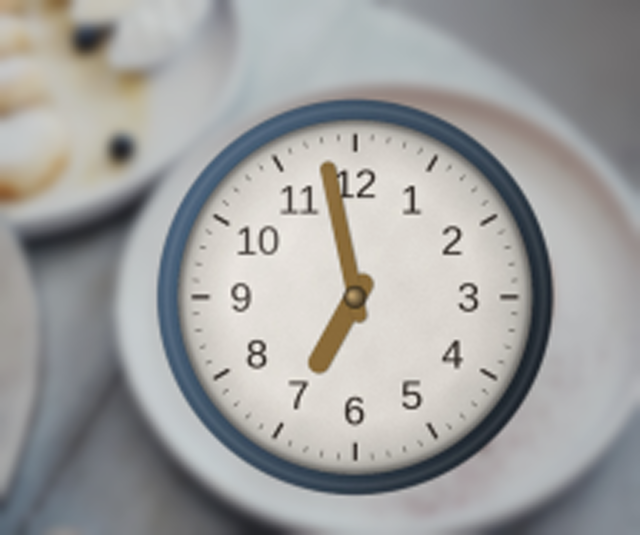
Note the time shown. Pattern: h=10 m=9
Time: h=6 m=58
